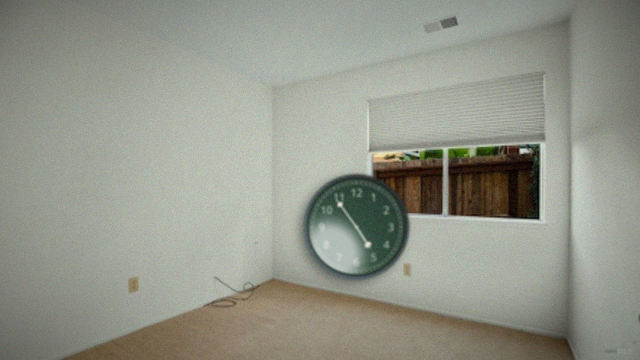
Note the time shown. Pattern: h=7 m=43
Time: h=4 m=54
